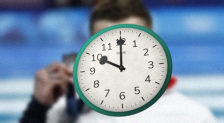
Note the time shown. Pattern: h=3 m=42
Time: h=10 m=0
